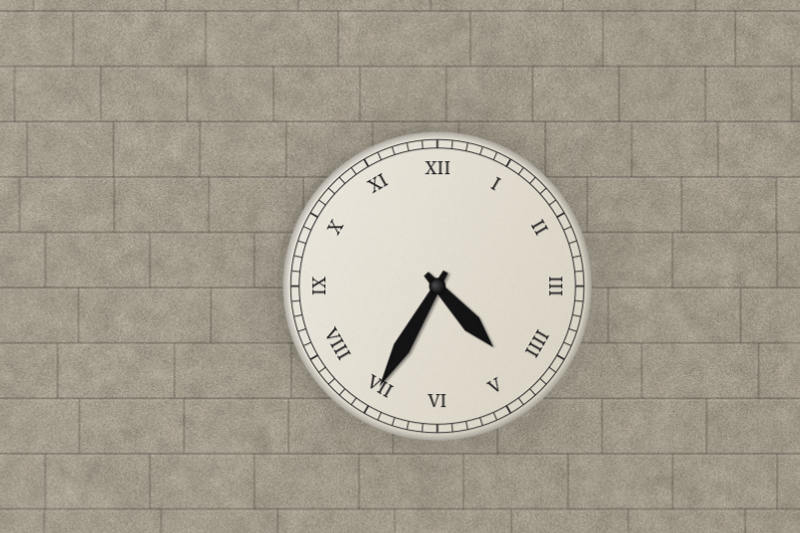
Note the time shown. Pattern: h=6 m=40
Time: h=4 m=35
